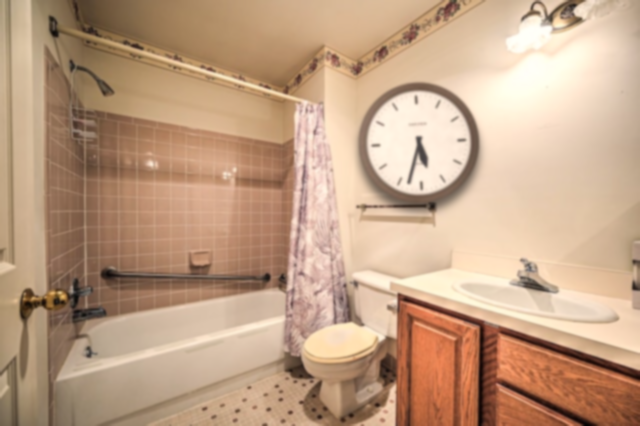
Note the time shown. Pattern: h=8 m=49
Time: h=5 m=33
